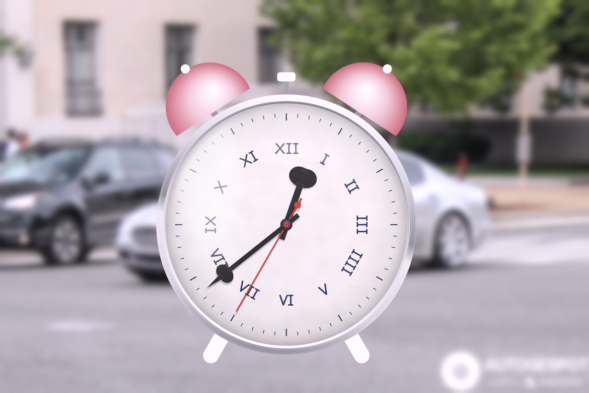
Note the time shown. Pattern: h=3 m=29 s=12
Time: h=12 m=38 s=35
